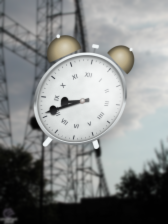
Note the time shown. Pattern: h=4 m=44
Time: h=8 m=41
